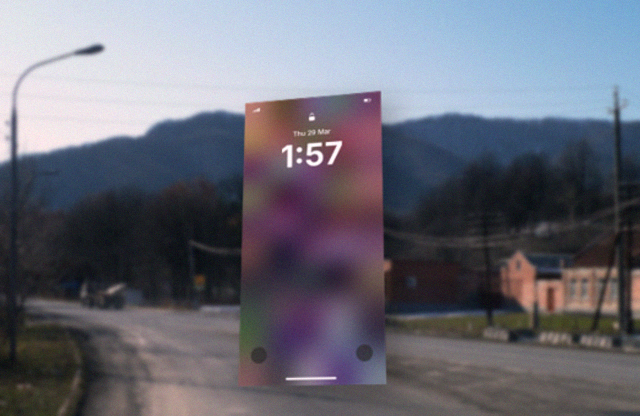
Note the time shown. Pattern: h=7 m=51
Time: h=1 m=57
